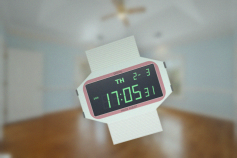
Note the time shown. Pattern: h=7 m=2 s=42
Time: h=17 m=5 s=31
